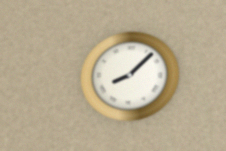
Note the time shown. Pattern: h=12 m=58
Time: h=8 m=7
